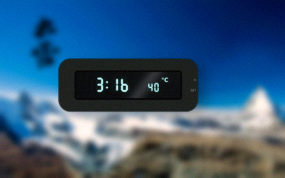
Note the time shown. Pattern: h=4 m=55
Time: h=3 m=16
